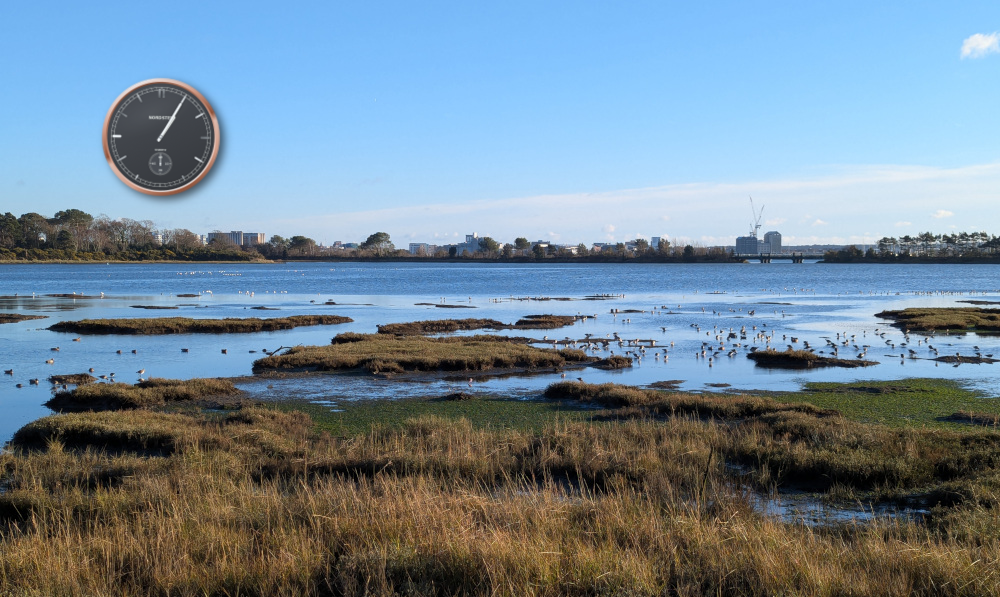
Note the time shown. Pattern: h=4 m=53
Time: h=1 m=5
